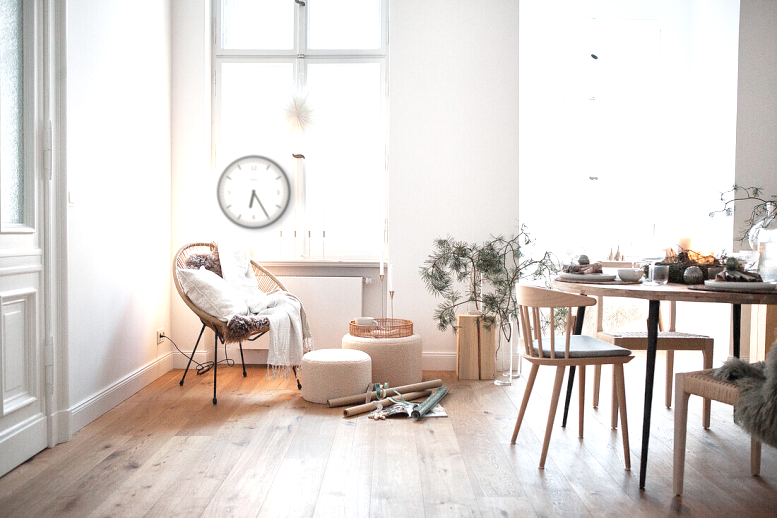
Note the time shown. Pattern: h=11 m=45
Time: h=6 m=25
